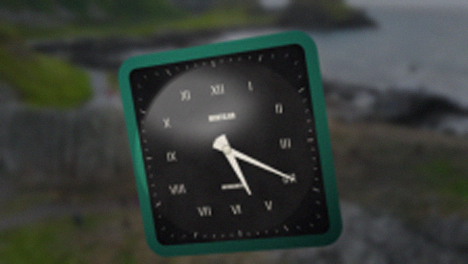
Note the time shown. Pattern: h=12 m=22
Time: h=5 m=20
